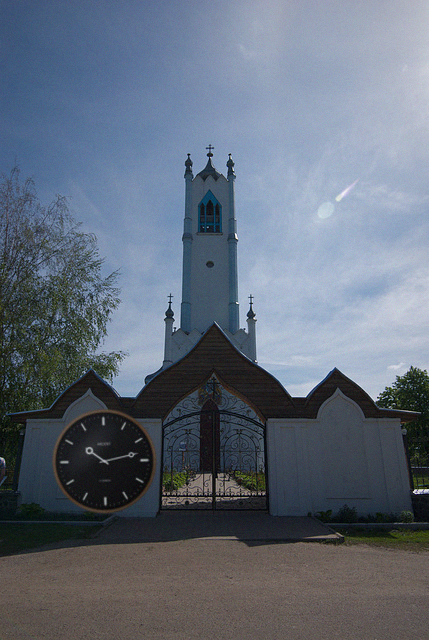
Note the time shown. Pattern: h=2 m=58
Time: h=10 m=13
